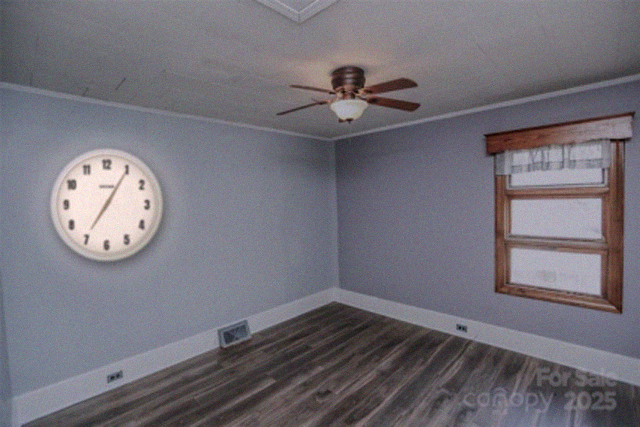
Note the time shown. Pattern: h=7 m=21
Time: h=7 m=5
